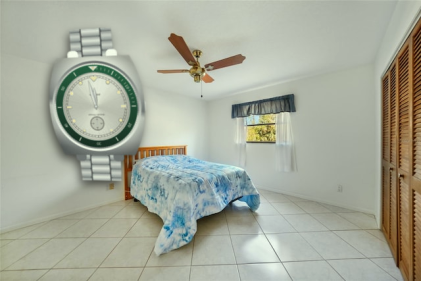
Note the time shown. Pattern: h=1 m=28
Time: h=11 m=58
